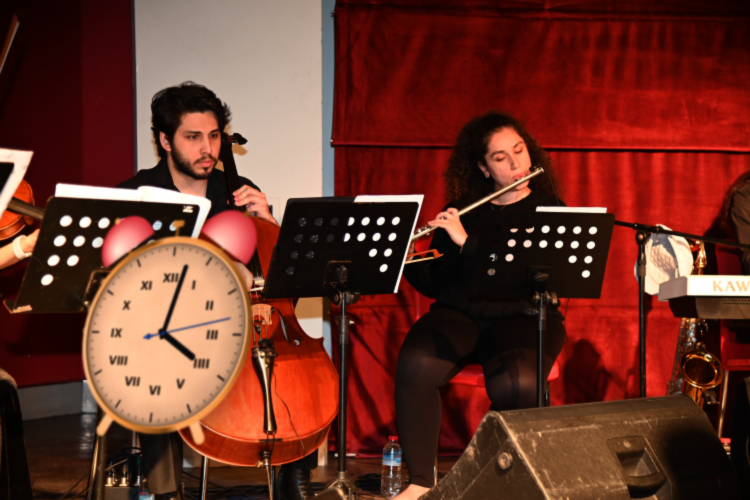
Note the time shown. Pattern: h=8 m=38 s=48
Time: h=4 m=2 s=13
